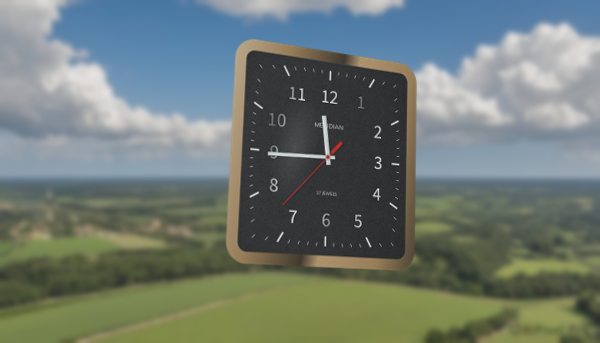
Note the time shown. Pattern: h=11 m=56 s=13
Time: h=11 m=44 s=37
